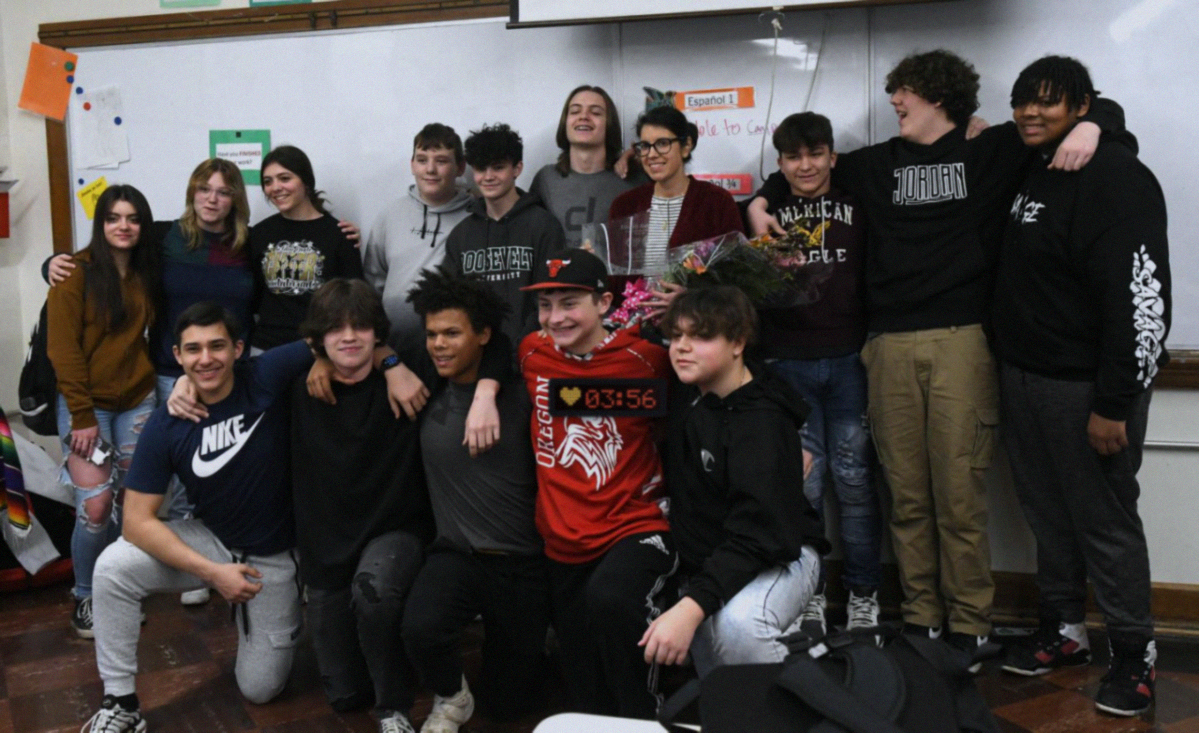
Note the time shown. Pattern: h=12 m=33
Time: h=3 m=56
